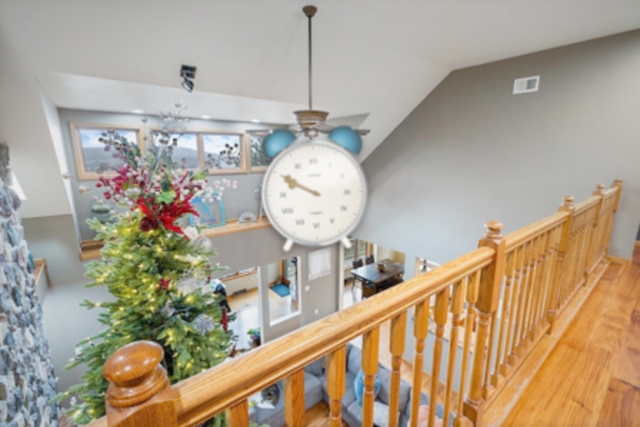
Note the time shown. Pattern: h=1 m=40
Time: h=9 m=50
